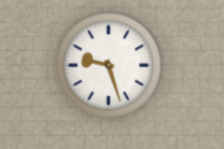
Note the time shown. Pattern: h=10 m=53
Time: h=9 m=27
